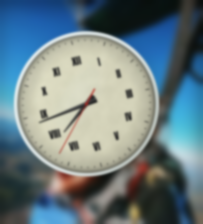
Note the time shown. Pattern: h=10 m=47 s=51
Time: h=7 m=43 s=37
